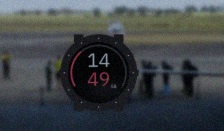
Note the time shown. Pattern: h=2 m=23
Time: h=14 m=49
